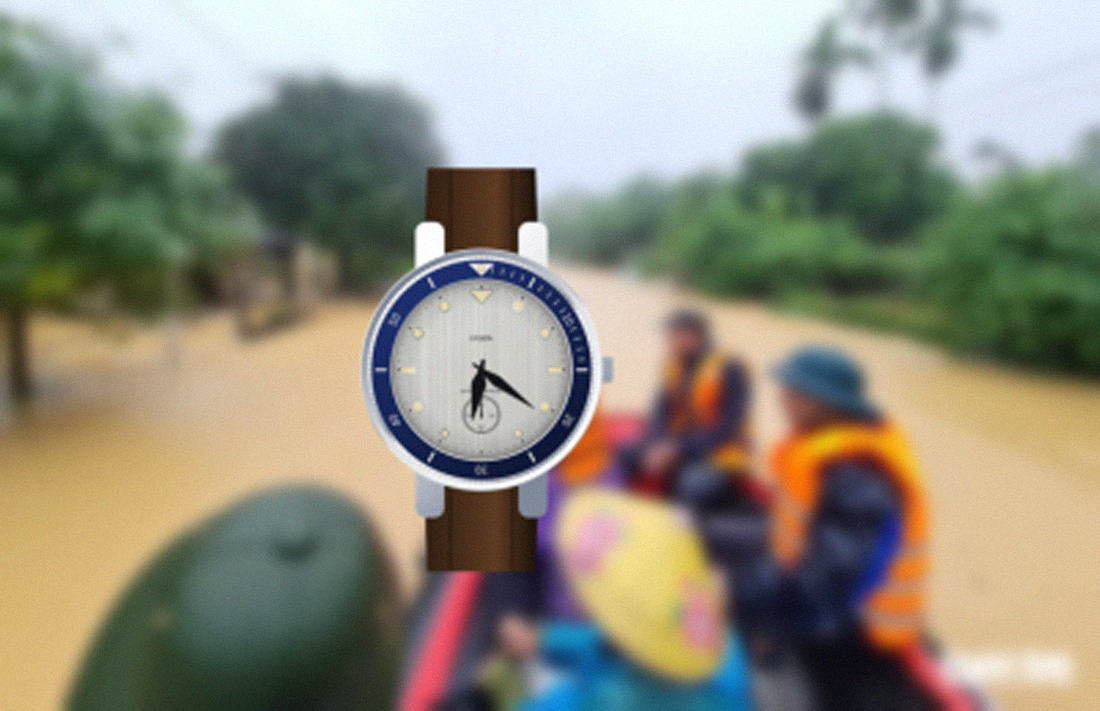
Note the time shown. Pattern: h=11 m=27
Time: h=6 m=21
